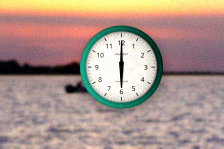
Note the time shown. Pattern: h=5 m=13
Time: h=6 m=0
